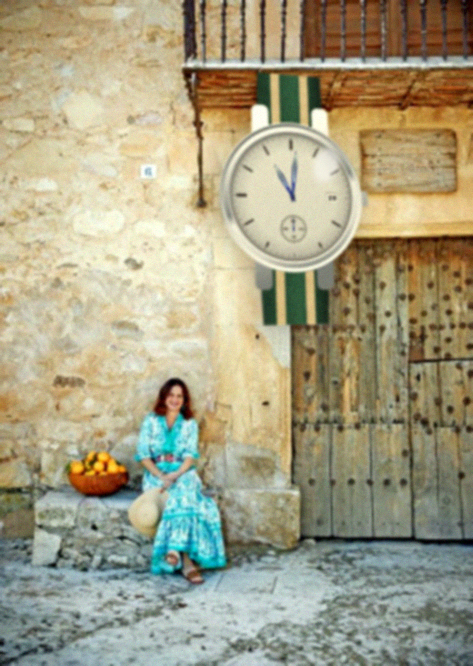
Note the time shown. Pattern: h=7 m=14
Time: h=11 m=1
